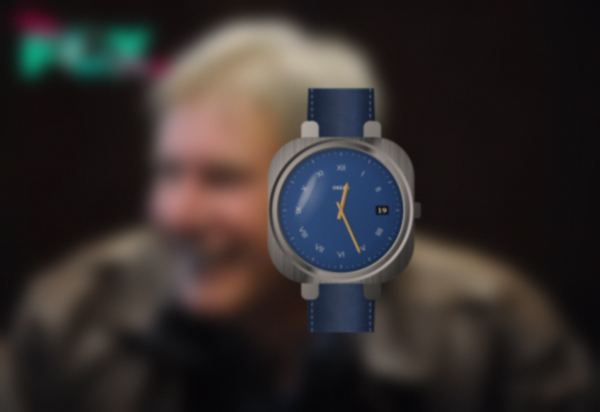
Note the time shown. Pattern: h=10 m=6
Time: h=12 m=26
